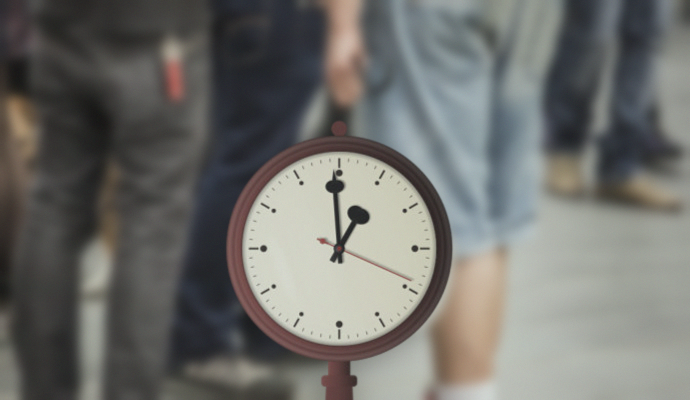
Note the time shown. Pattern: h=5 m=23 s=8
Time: h=12 m=59 s=19
